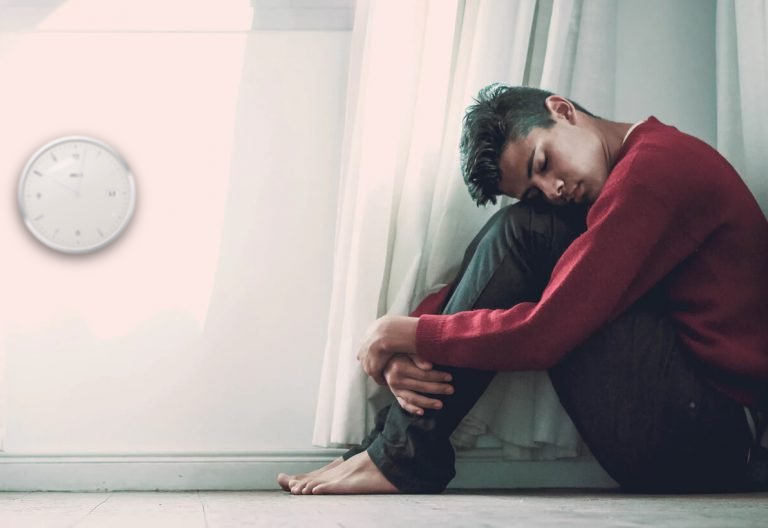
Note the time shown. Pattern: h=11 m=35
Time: h=10 m=2
